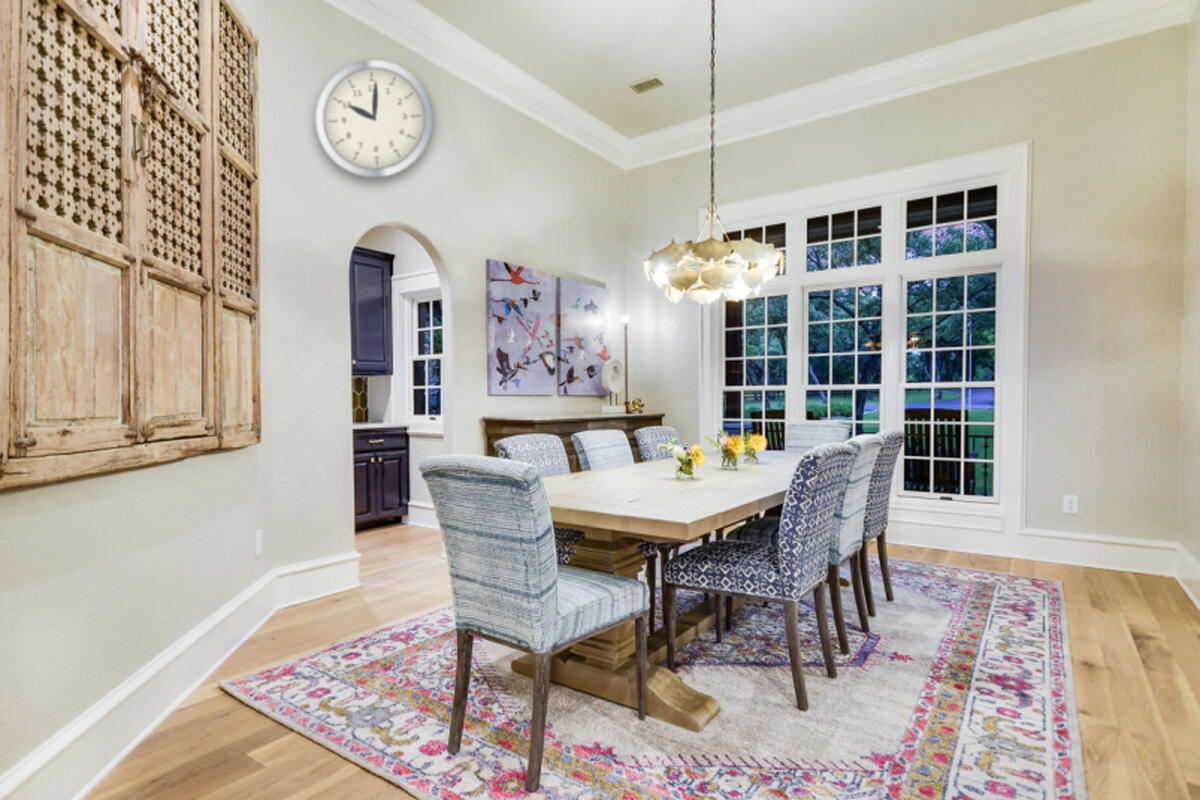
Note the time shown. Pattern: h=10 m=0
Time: h=10 m=1
